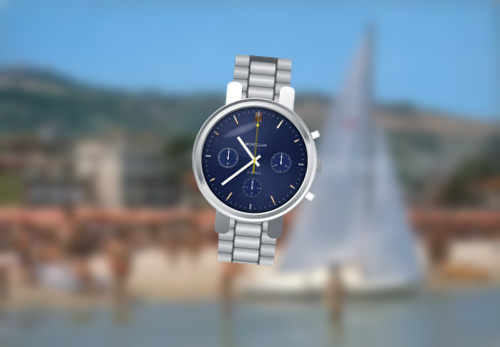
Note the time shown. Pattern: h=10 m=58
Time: h=10 m=38
